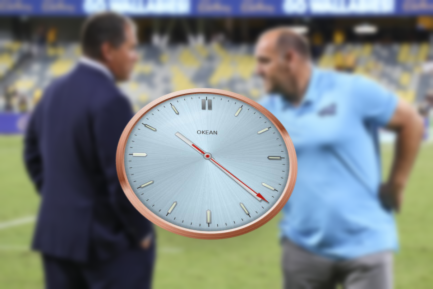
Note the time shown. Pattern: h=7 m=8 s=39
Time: h=10 m=22 s=22
